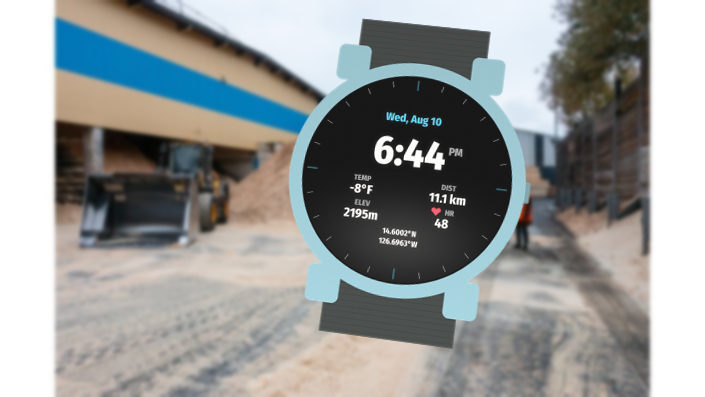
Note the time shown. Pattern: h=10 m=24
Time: h=6 m=44
